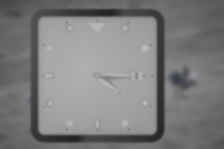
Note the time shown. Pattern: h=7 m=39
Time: h=4 m=15
